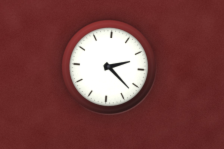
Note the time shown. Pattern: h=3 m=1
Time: h=2 m=22
